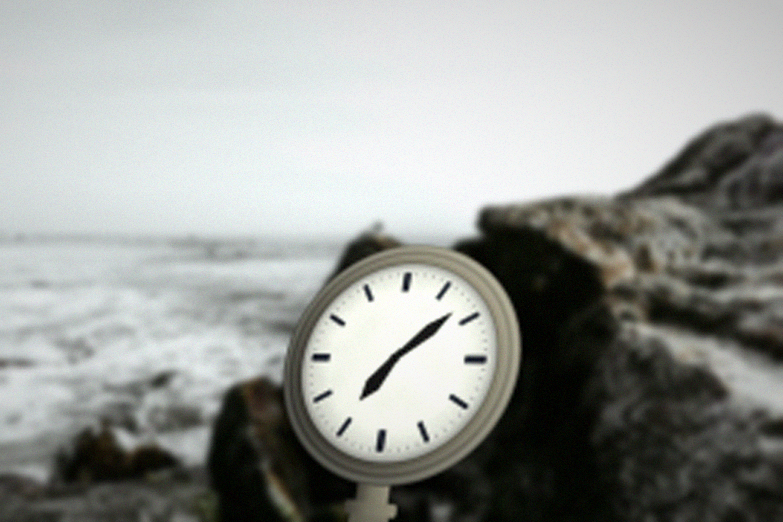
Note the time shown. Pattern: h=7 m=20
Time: h=7 m=8
